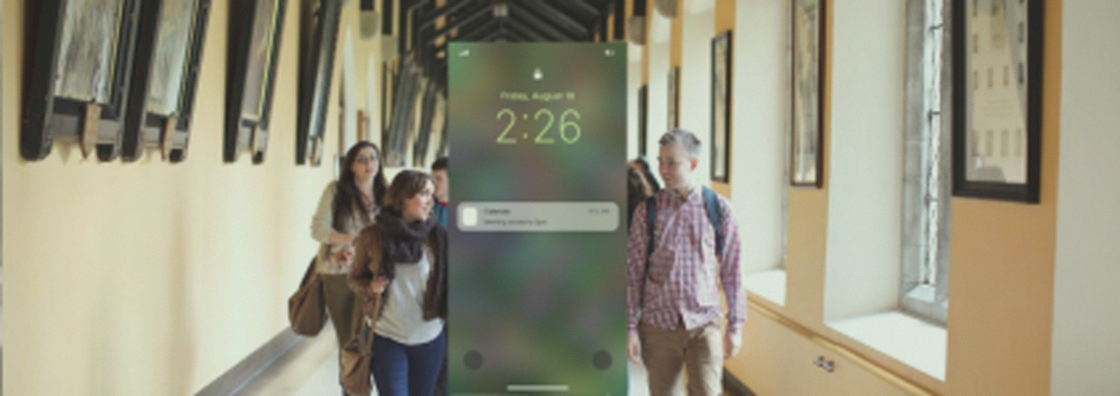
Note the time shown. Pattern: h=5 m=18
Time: h=2 m=26
